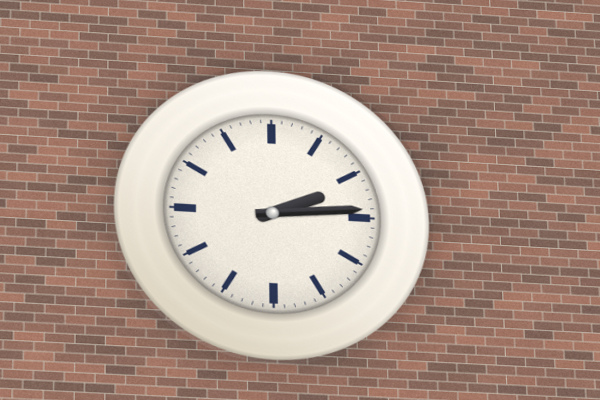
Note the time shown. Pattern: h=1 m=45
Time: h=2 m=14
